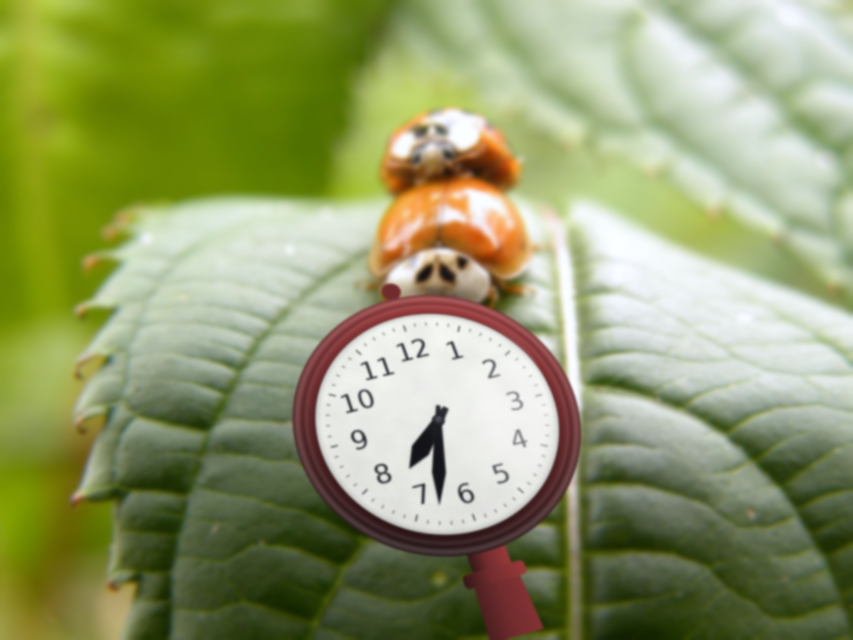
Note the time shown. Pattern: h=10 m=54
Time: h=7 m=33
